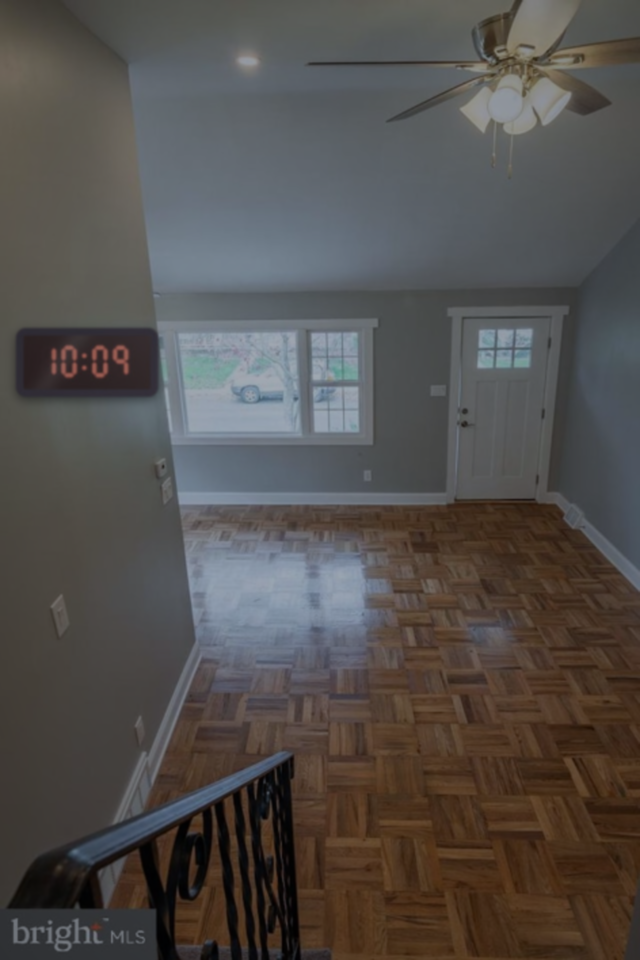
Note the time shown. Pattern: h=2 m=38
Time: h=10 m=9
